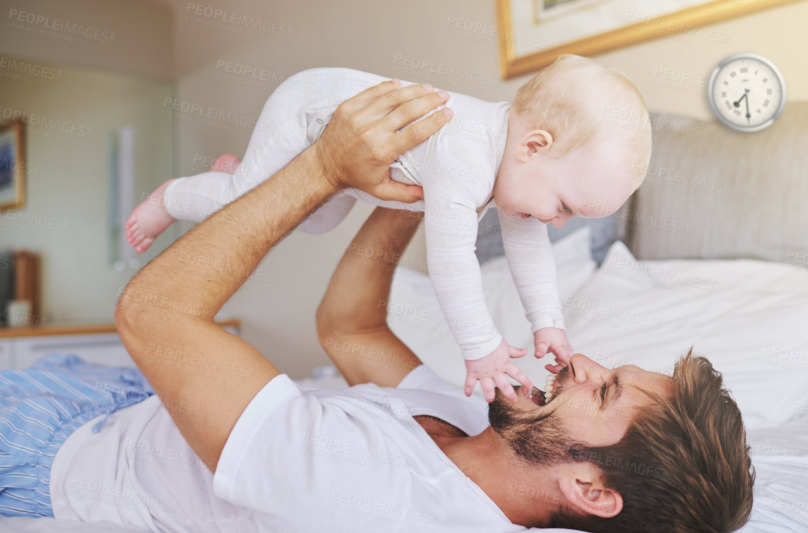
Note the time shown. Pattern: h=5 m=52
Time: h=7 m=30
